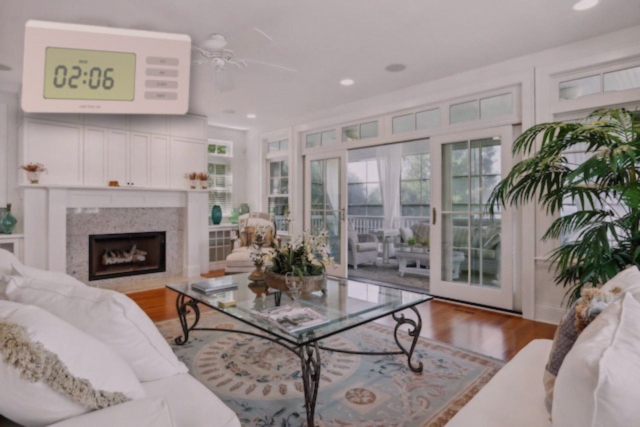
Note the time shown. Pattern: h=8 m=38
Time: h=2 m=6
